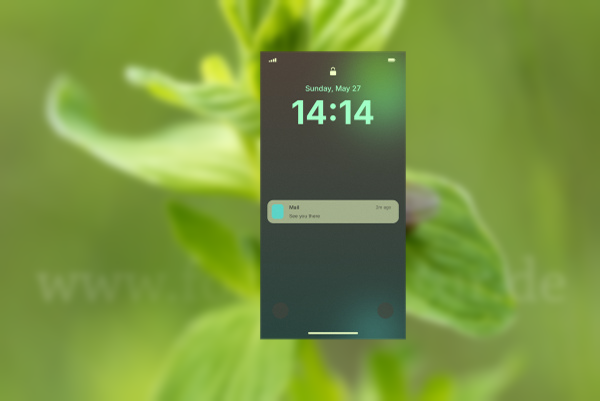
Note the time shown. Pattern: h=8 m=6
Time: h=14 m=14
